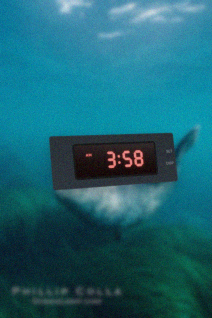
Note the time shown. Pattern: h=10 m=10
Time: h=3 m=58
